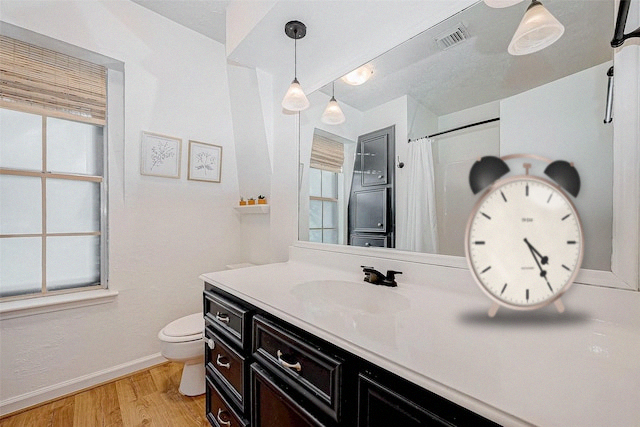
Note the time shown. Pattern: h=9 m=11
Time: h=4 m=25
